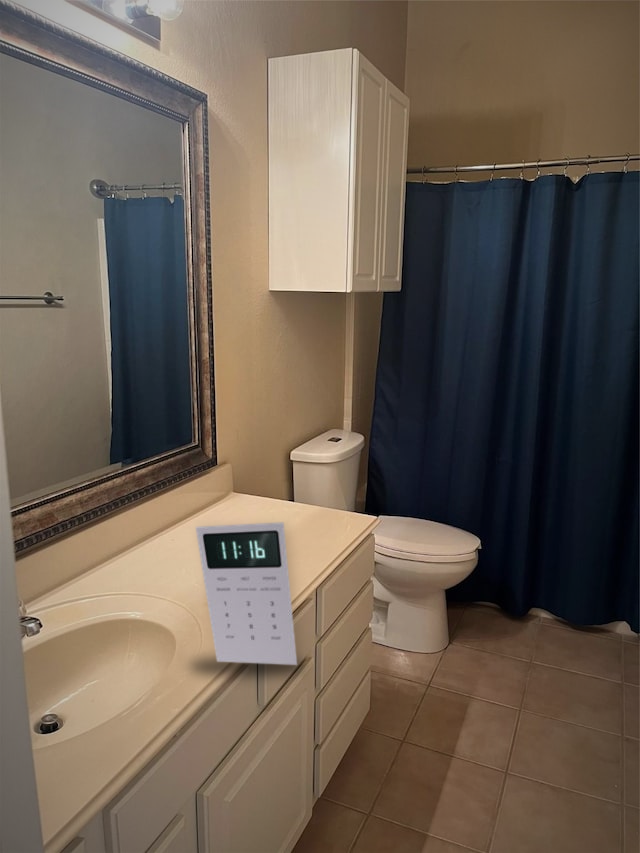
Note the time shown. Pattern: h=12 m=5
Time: h=11 m=16
